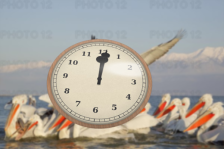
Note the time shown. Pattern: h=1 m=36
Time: h=12 m=1
